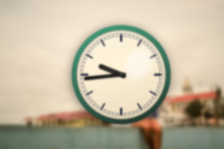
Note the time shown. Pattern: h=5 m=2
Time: h=9 m=44
